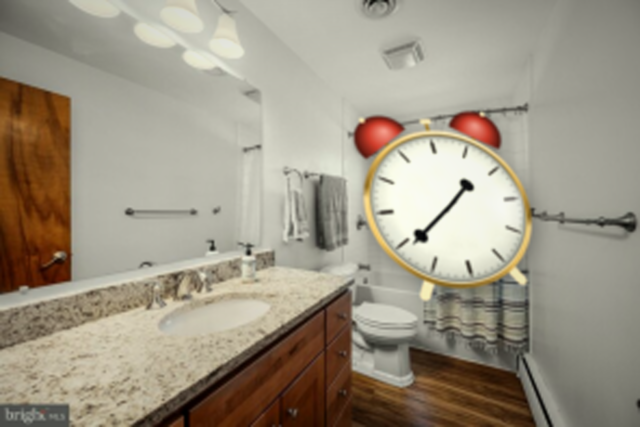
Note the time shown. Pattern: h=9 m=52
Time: h=1 m=39
